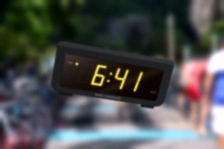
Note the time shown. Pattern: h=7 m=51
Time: h=6 m=41
